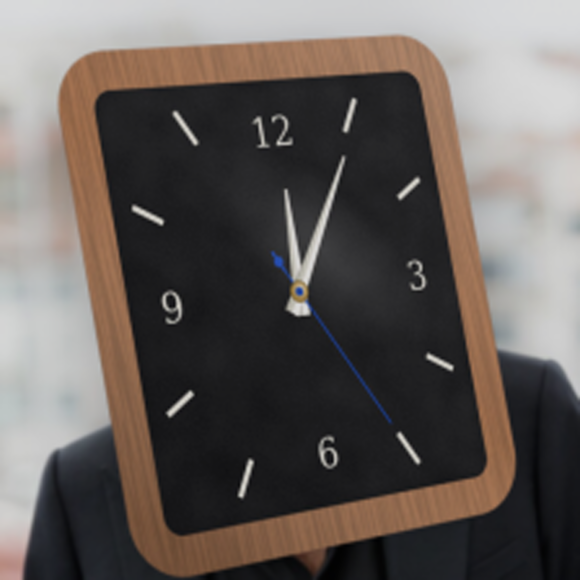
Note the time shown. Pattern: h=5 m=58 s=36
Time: h=12 m=5 s=25
